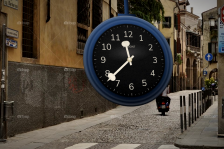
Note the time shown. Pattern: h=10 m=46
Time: h=11 m=38
